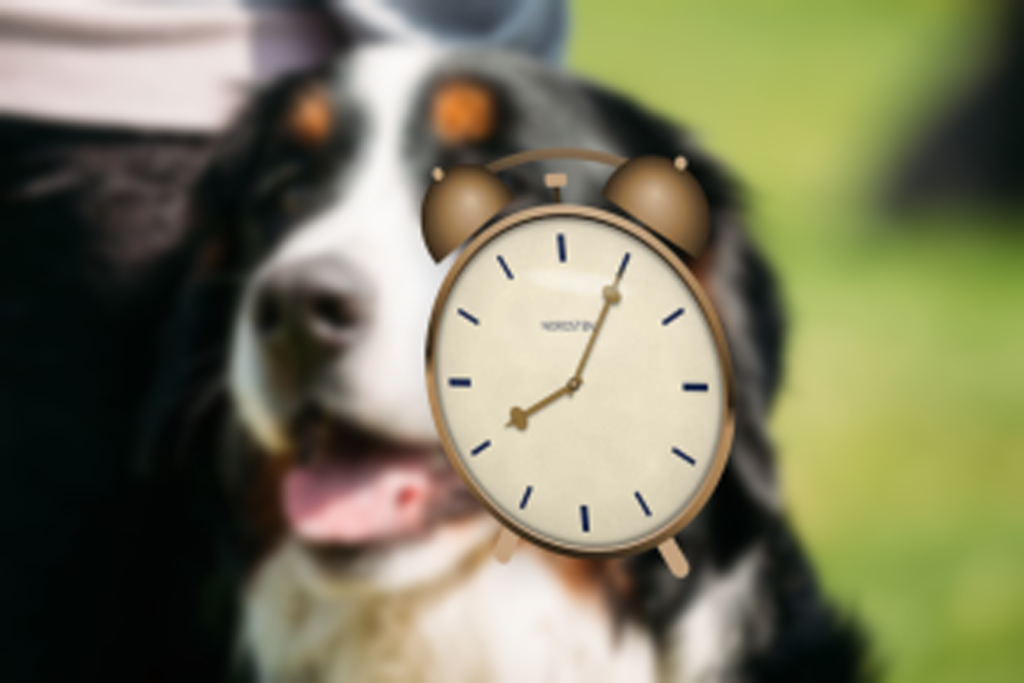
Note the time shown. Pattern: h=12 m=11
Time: h=8 m=5
